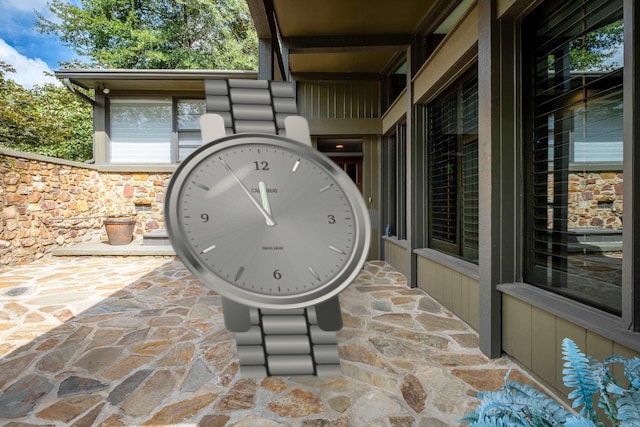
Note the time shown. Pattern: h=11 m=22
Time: h=11 m=55
